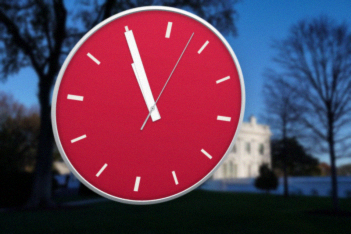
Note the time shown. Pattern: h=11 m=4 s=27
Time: h=10 m=55 s=3
